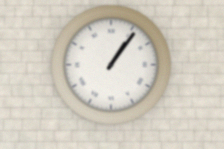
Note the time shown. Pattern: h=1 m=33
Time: h=1 m=6
